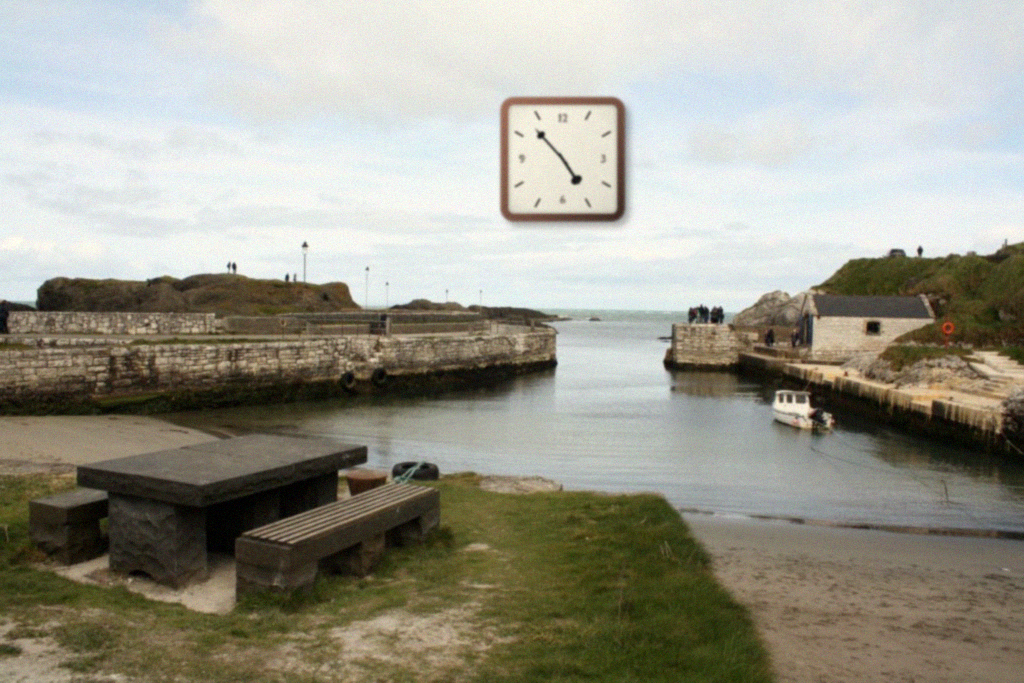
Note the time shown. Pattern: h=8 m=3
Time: h=4 m=53
